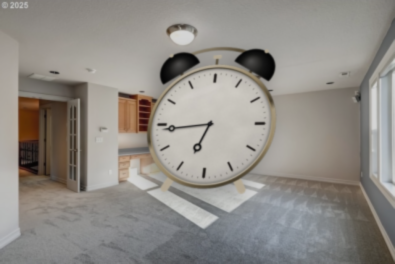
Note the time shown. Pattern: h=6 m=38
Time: h=6 m=44
